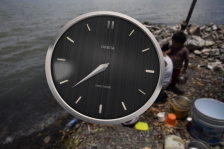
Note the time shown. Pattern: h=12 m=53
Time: h=7 m=38
